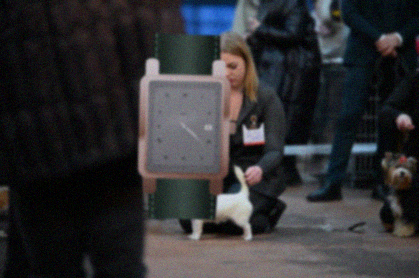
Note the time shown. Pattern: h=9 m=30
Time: h=4 m=22
